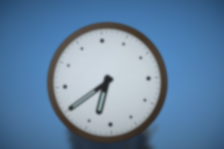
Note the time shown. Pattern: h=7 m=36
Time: h=6 m=40
